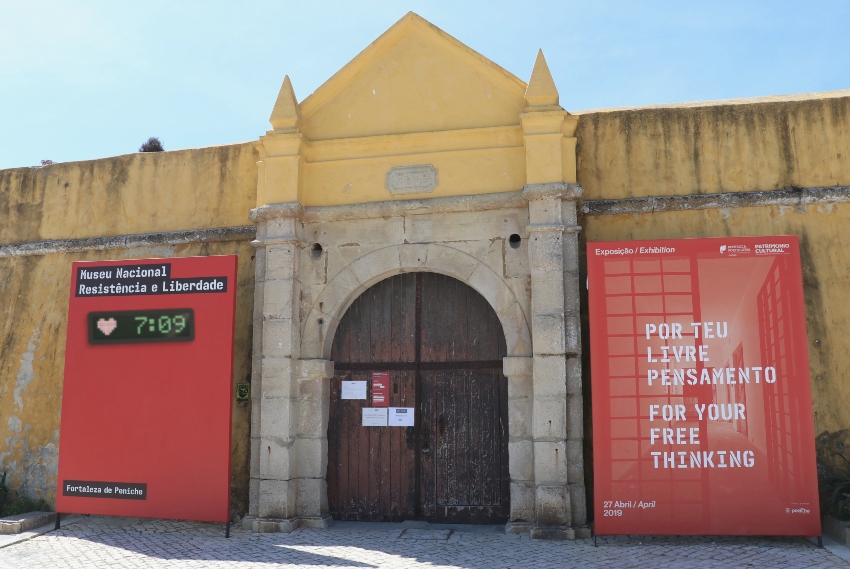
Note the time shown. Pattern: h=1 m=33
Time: h=7 m=9
